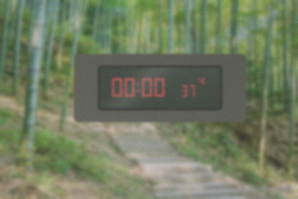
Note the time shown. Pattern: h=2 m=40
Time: h=0 m=0
